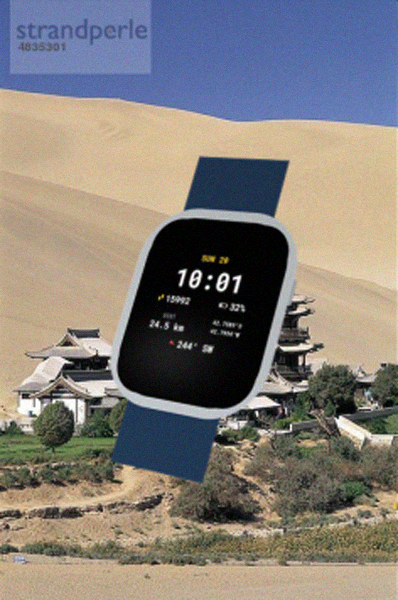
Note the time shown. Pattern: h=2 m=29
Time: h=10 m=1
